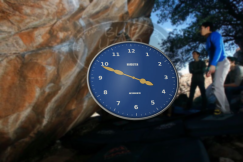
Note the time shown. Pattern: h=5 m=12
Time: h=3 m=49
